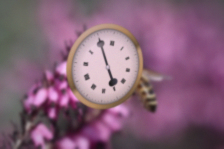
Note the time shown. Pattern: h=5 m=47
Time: h=4 m=55
